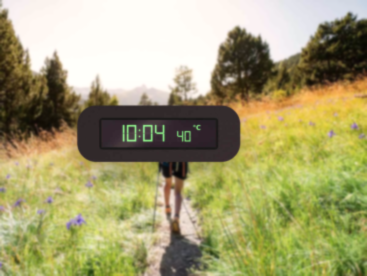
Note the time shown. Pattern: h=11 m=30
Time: h=10 m=4
